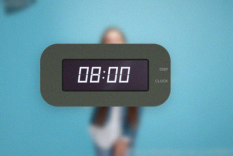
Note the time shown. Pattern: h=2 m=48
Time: h=8 m=0
